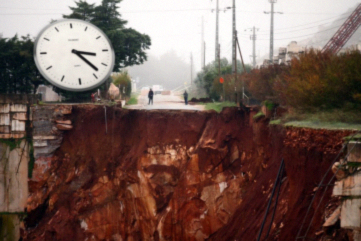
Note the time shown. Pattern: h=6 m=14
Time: h=3 m=23
